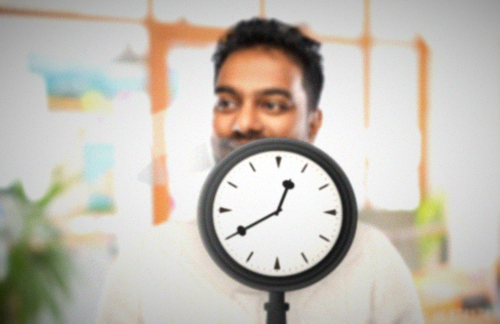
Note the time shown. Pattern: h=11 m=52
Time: h=12 m=40
